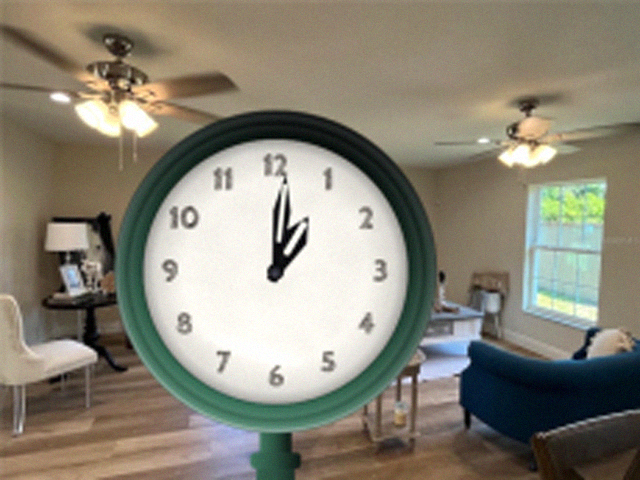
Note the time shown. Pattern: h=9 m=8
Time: h=1 m=1
